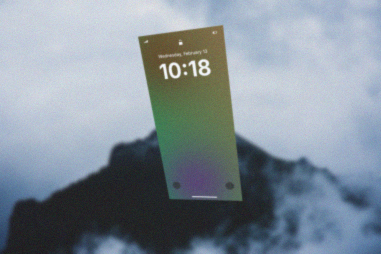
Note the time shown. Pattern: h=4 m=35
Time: h=10 m=18
